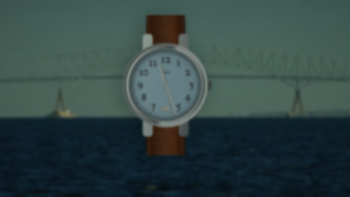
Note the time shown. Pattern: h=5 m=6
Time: h=11 m=27
